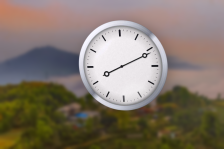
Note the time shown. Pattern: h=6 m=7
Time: h=8 m=11
